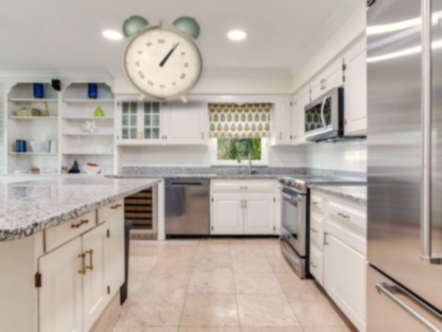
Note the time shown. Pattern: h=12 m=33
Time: h=1 m=6
